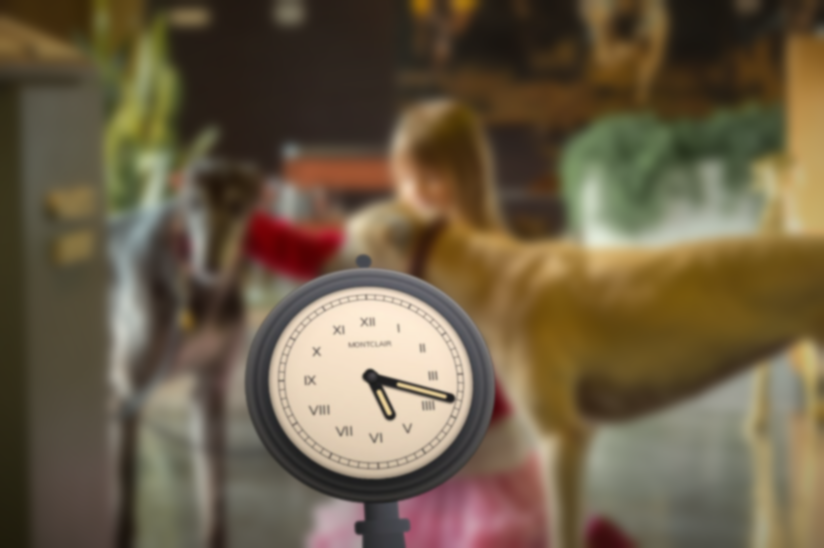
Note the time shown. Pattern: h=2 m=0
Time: h=5 m=18
